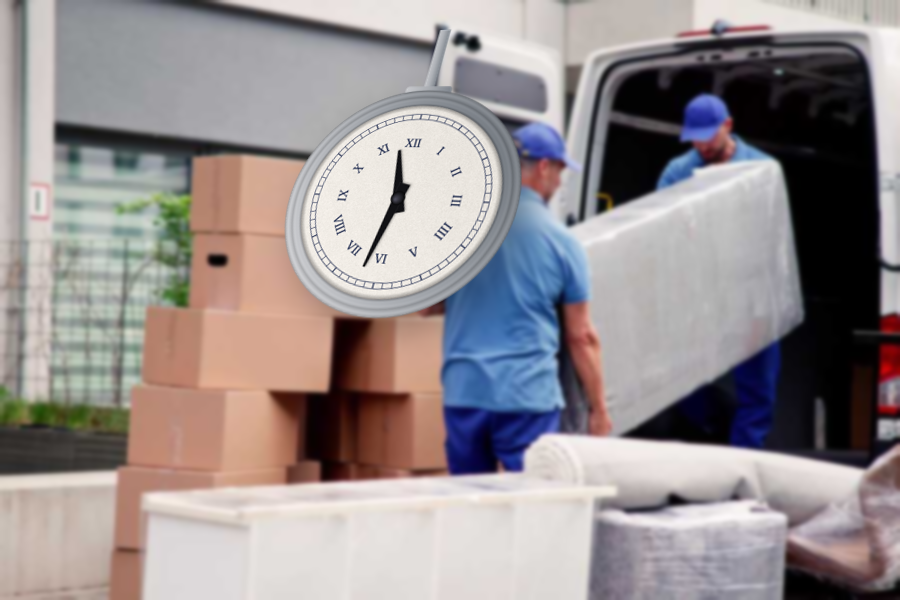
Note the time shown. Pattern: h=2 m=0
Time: h=11 m=32
